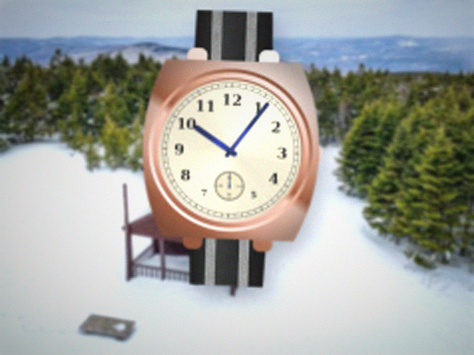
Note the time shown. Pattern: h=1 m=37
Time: h=10 m=6
